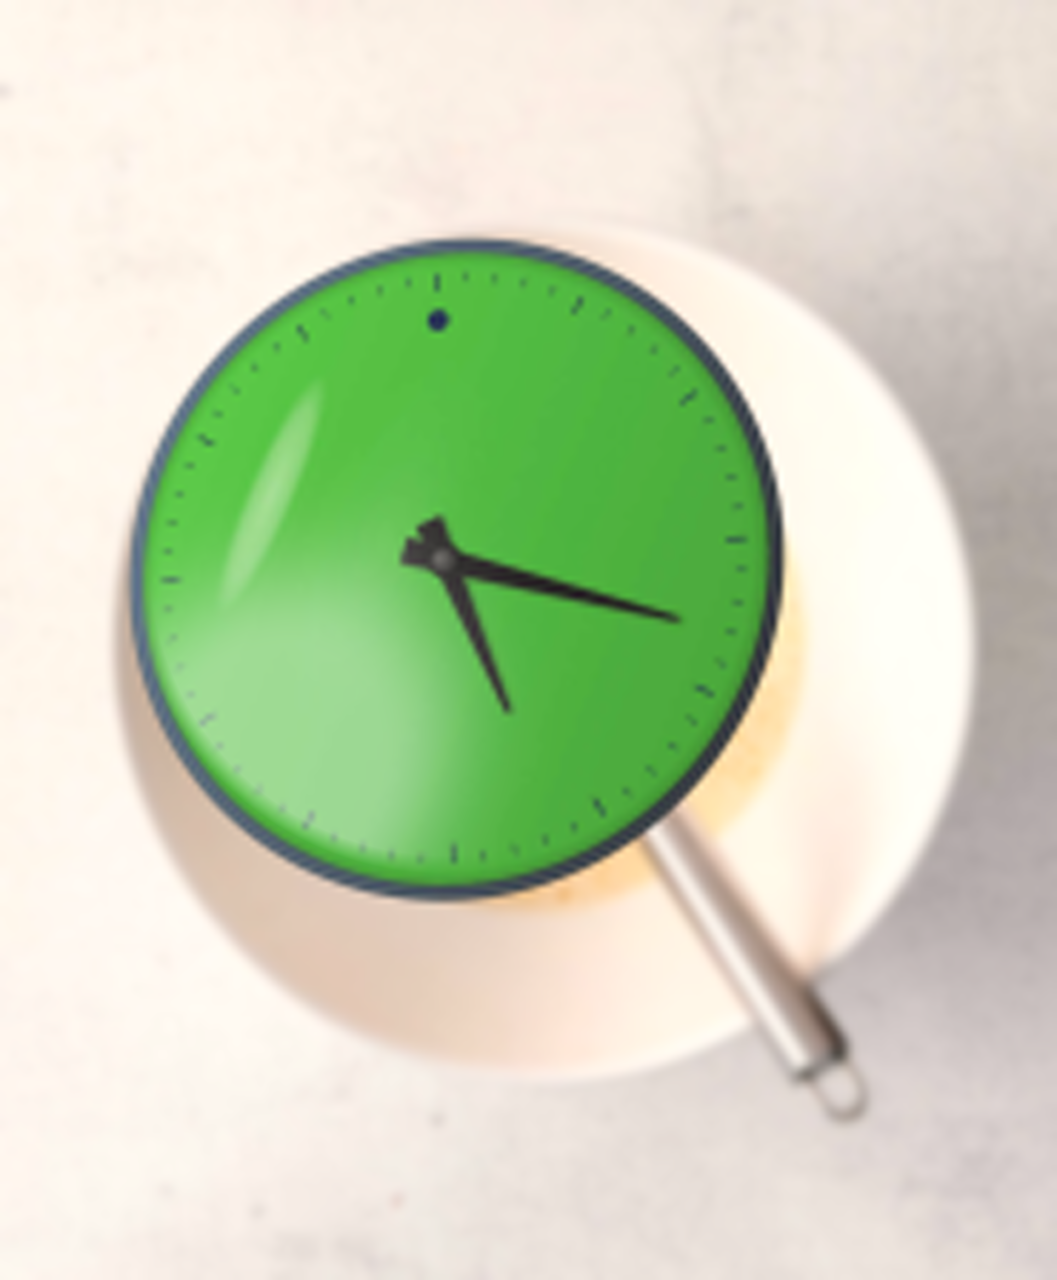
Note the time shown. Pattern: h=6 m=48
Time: h=5 m=18
